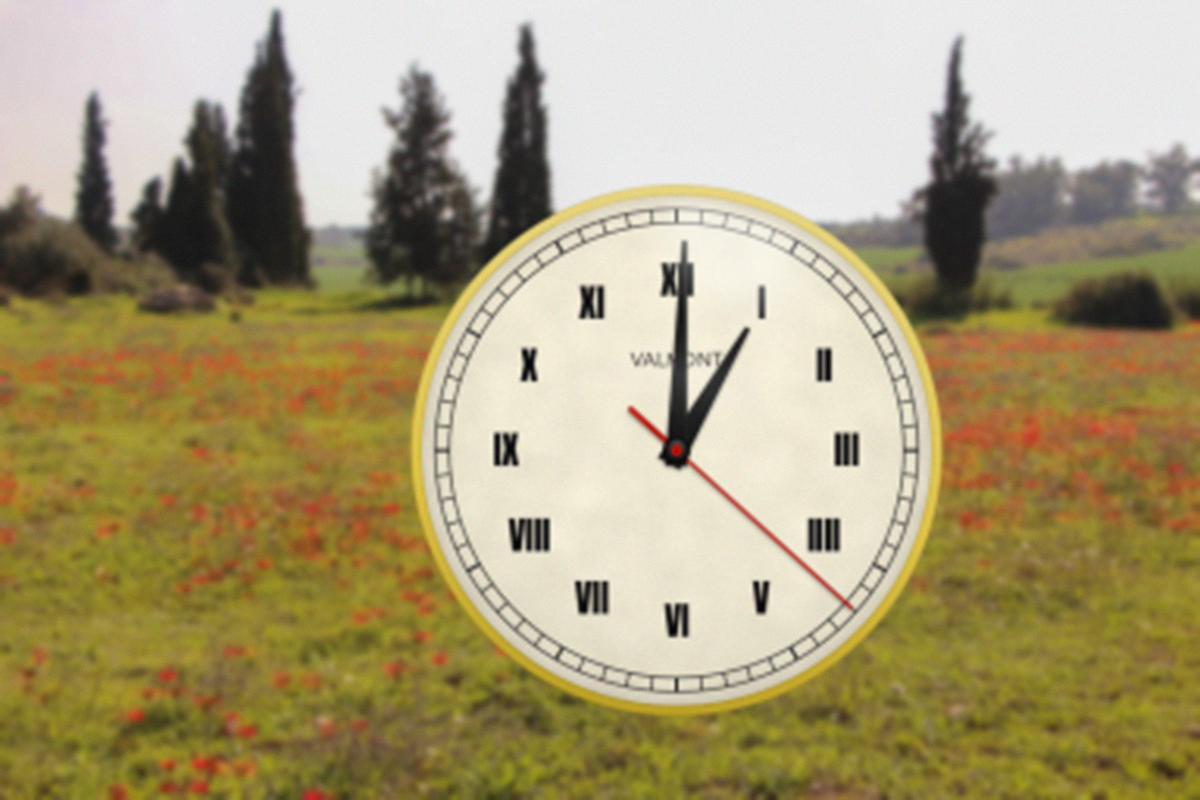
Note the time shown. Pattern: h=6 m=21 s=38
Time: h=1 m=0 s=22
